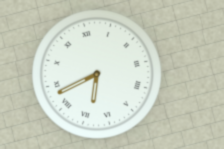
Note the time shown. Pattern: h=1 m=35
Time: h=6 m=43
